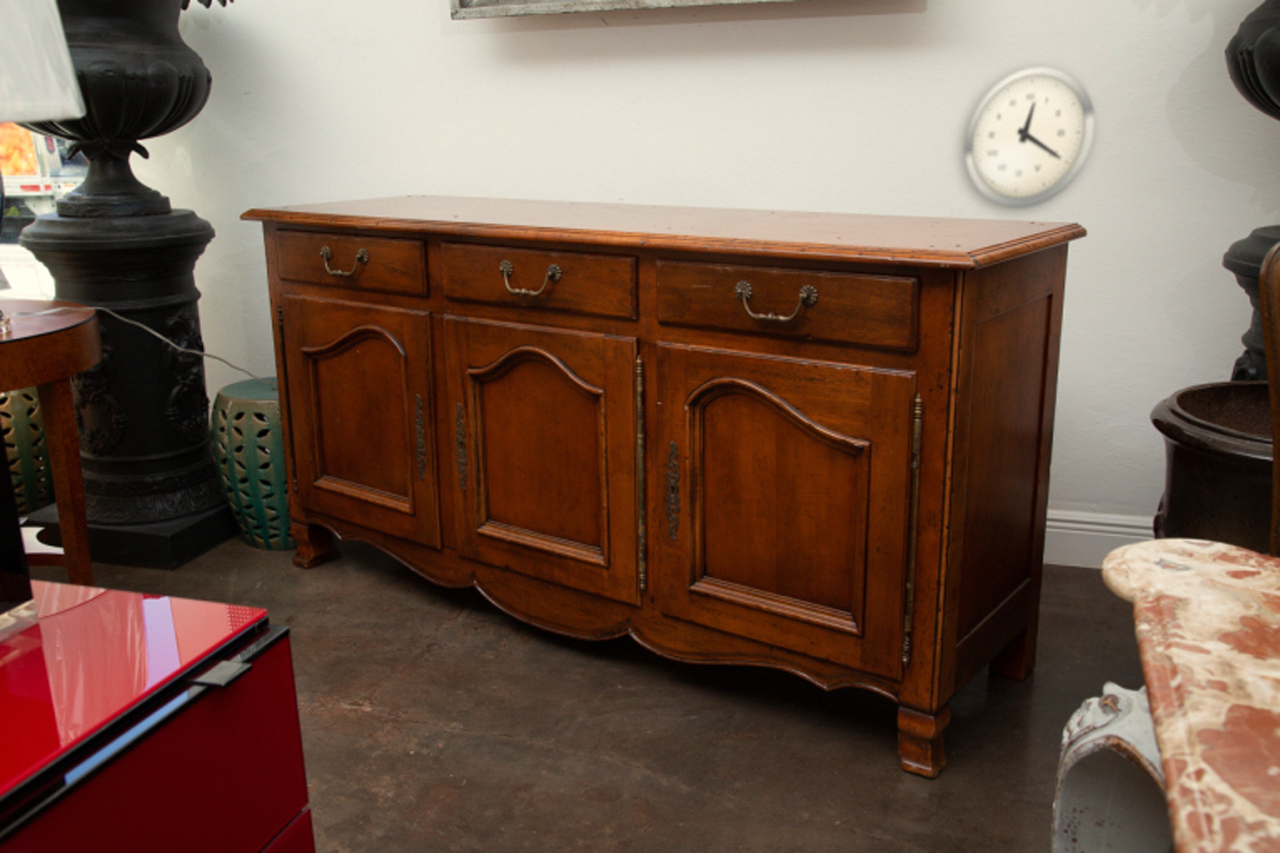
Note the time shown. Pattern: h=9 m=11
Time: h=12 m=20
